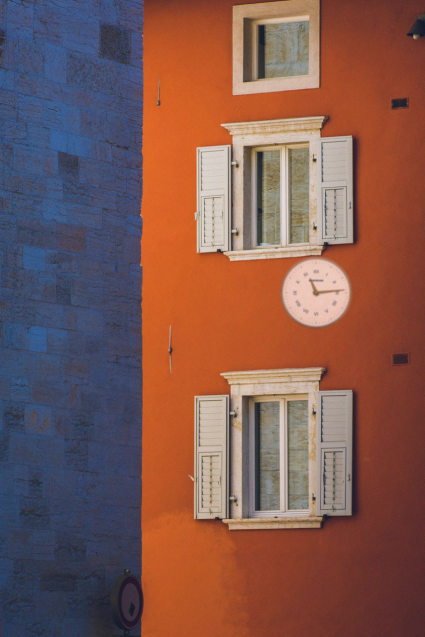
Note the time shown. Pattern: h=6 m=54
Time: h=11 m=14
